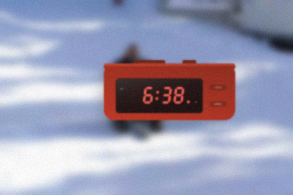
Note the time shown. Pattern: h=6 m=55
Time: h=6 m=38
